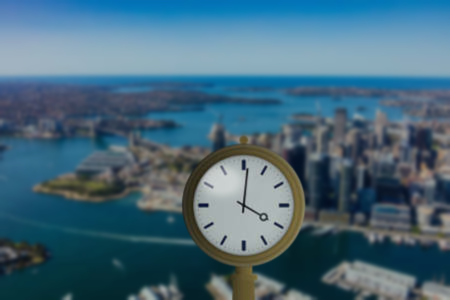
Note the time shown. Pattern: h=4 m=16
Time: h=4 m=1
